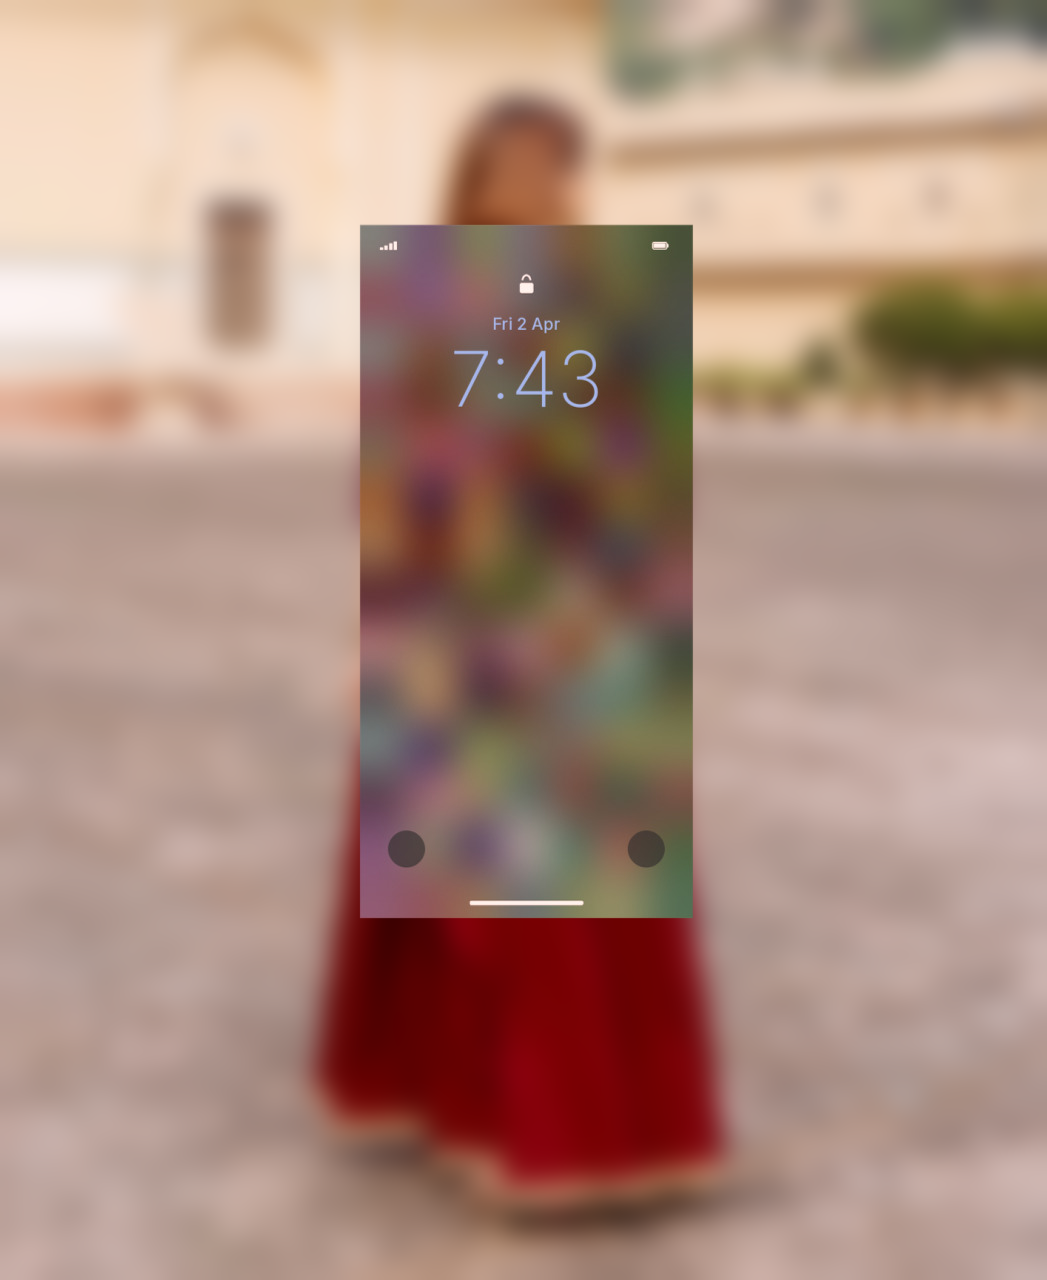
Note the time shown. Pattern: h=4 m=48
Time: h=7 m=43
